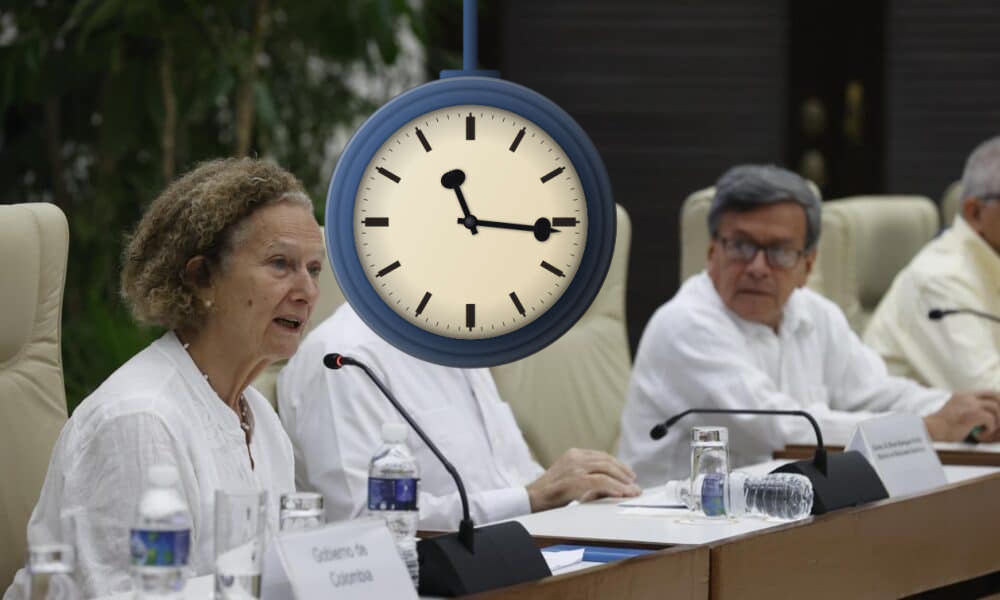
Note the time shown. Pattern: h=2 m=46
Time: h=11 m=16
